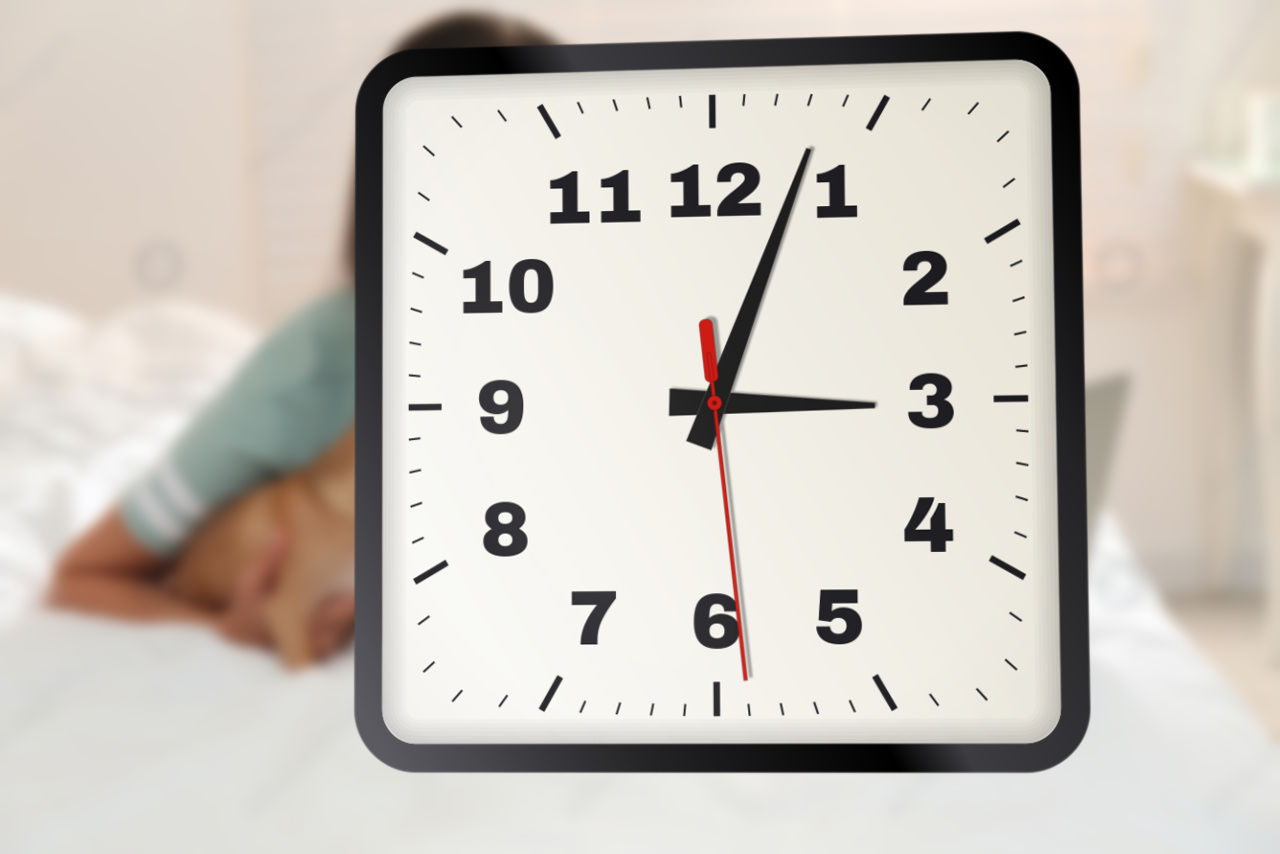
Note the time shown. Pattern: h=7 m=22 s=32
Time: h=3 m=3 s=29
